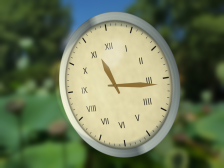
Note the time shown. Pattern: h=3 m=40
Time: h=11 m=16
